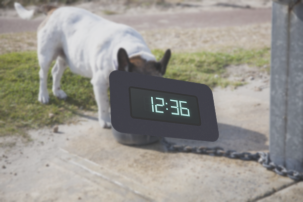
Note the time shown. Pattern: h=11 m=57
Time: h=12 m=36
